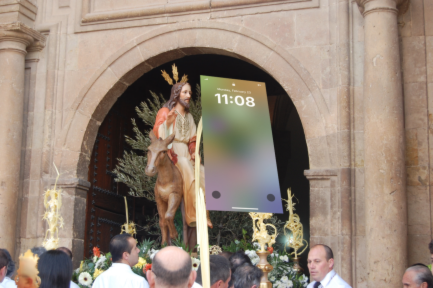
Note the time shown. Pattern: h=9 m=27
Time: h=11 m=8
